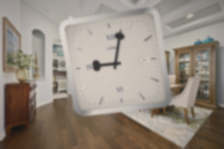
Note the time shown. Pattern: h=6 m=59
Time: h=9 m=3
